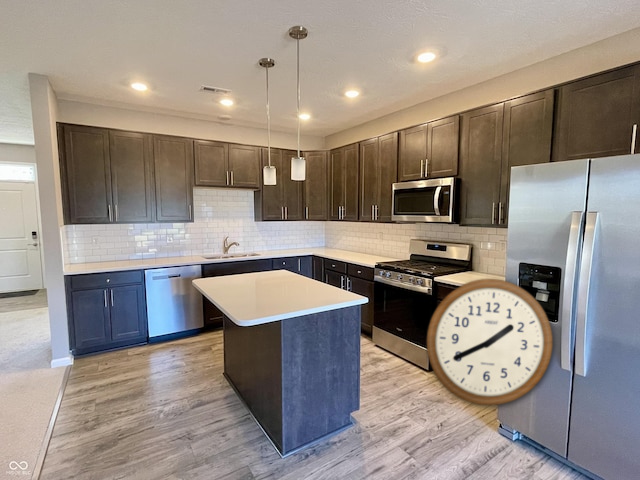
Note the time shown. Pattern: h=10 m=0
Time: h=1 m=40
